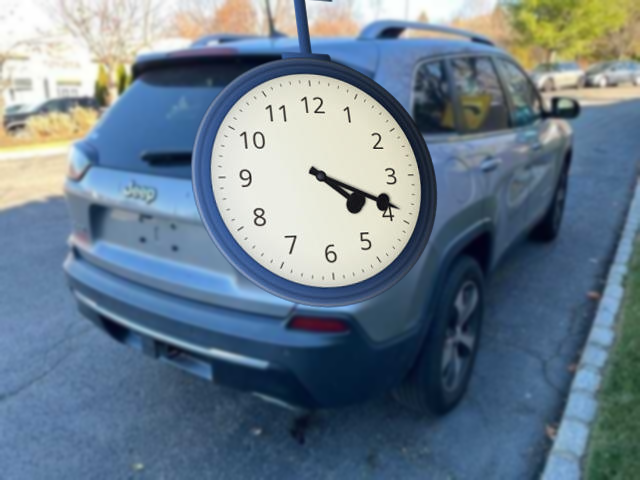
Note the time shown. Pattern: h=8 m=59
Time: h=4 m=19
